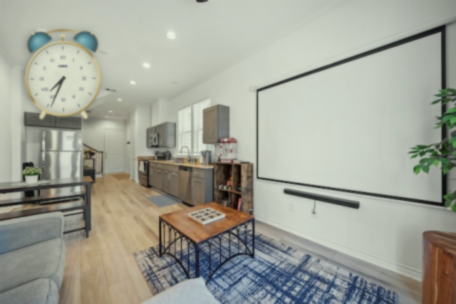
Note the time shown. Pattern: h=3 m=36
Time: h=7 m=34
